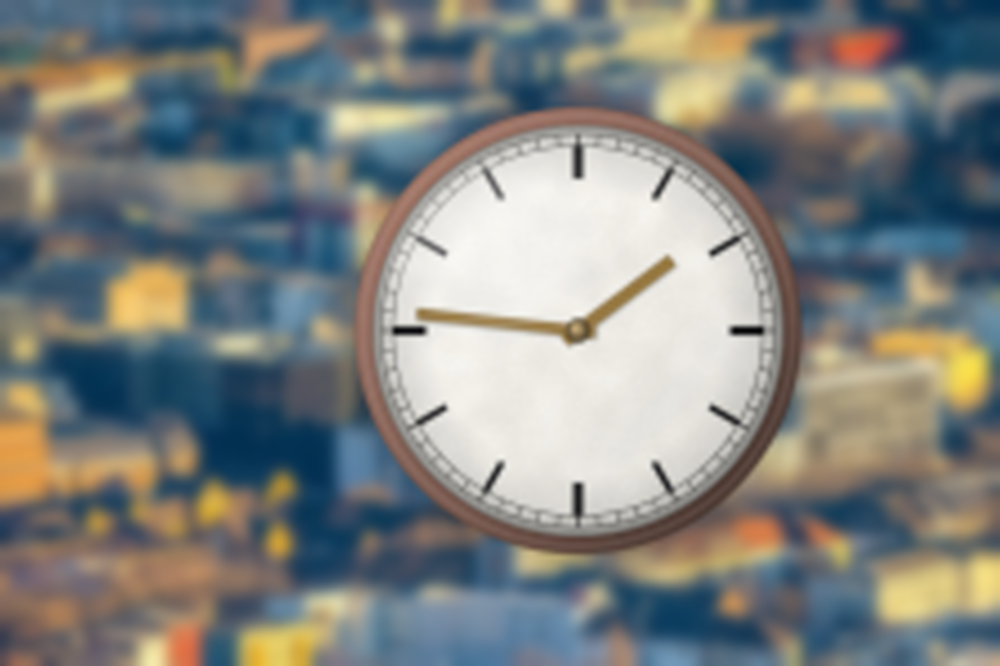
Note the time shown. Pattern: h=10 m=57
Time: h=1 m=46
